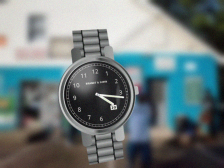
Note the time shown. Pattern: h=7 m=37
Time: h=4 m=17
